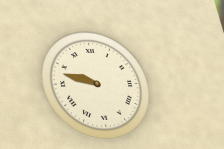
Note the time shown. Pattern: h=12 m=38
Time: h=9 m=48
